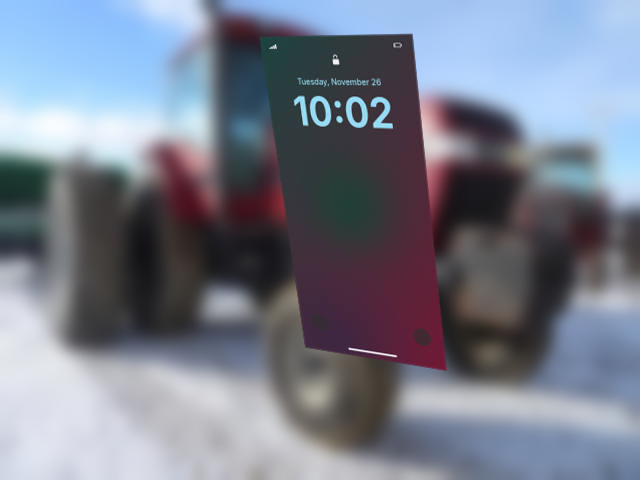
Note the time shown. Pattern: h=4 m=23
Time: h=10 m=2
